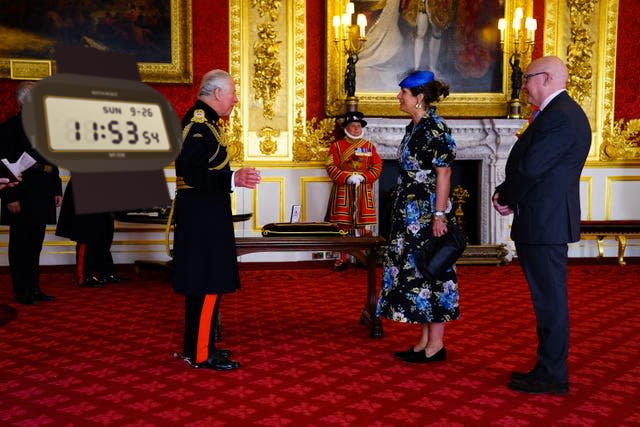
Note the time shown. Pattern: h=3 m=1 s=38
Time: h=11 m=53 s=54
